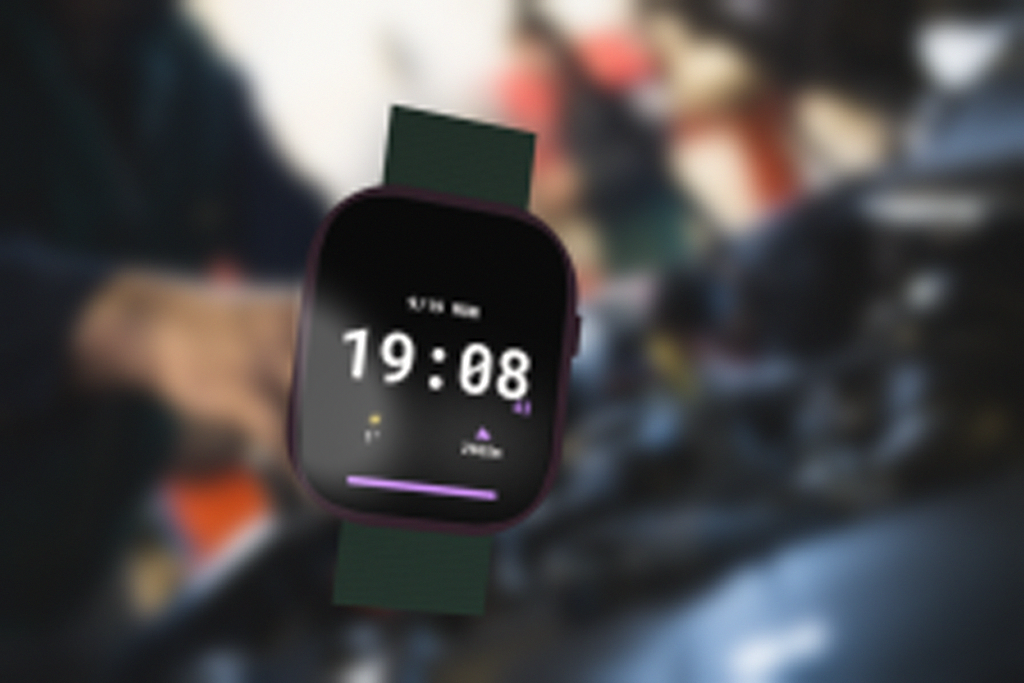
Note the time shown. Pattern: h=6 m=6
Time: h=19 m=8
